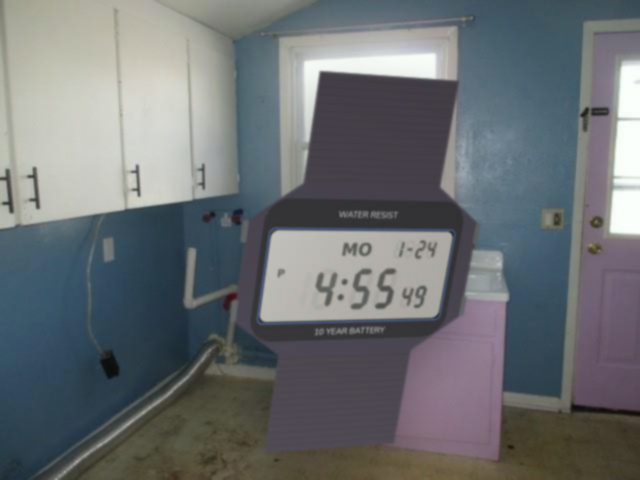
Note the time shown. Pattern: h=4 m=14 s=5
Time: h=4 m=55 s=49
